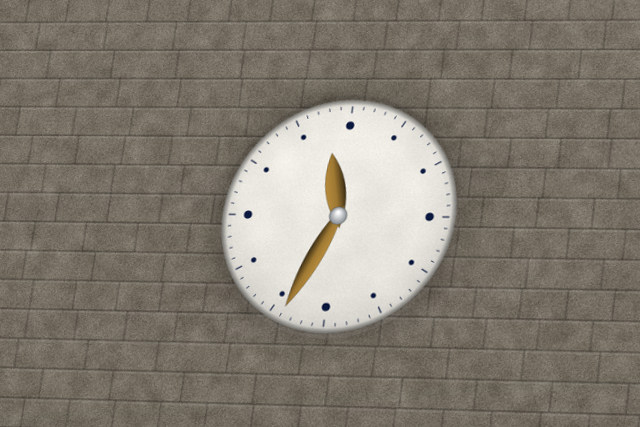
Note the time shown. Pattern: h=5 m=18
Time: h=11 m=34
